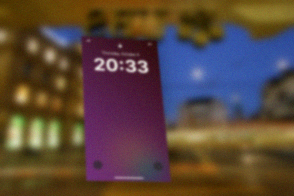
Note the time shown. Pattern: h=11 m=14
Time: h=20 m=33
